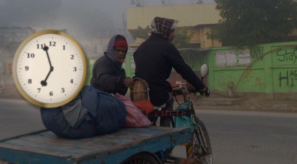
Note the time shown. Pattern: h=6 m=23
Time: h=6 m=57
